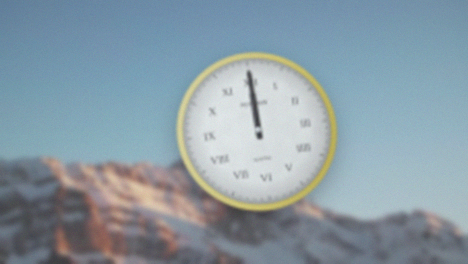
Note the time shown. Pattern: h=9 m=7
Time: h=12 m=0
